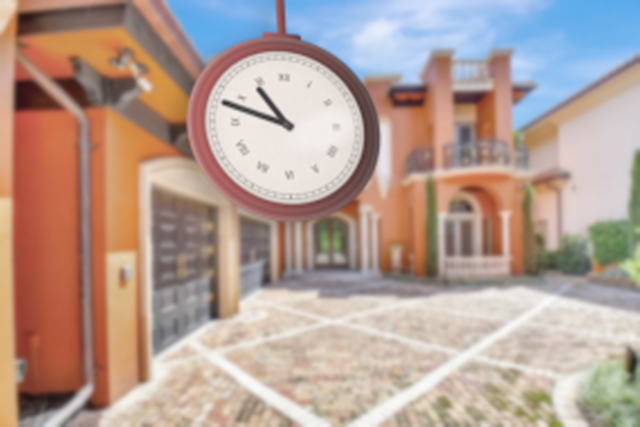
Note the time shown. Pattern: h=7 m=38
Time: h=10 m=48
